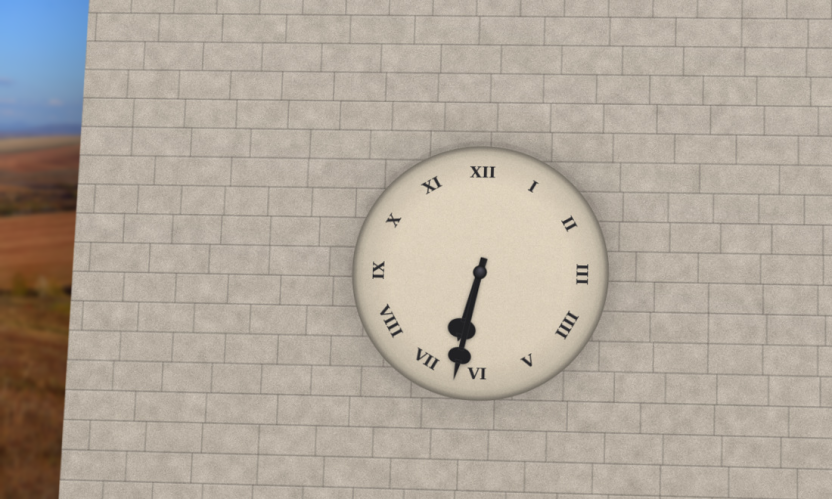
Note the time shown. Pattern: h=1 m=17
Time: h=6 m=32
